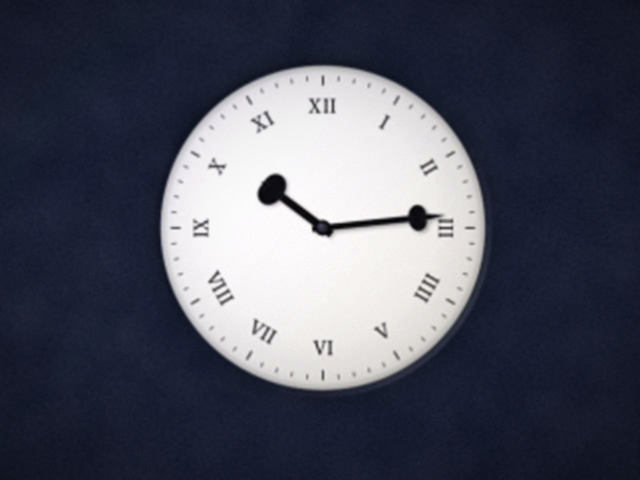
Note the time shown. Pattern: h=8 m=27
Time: h=10 m=14
